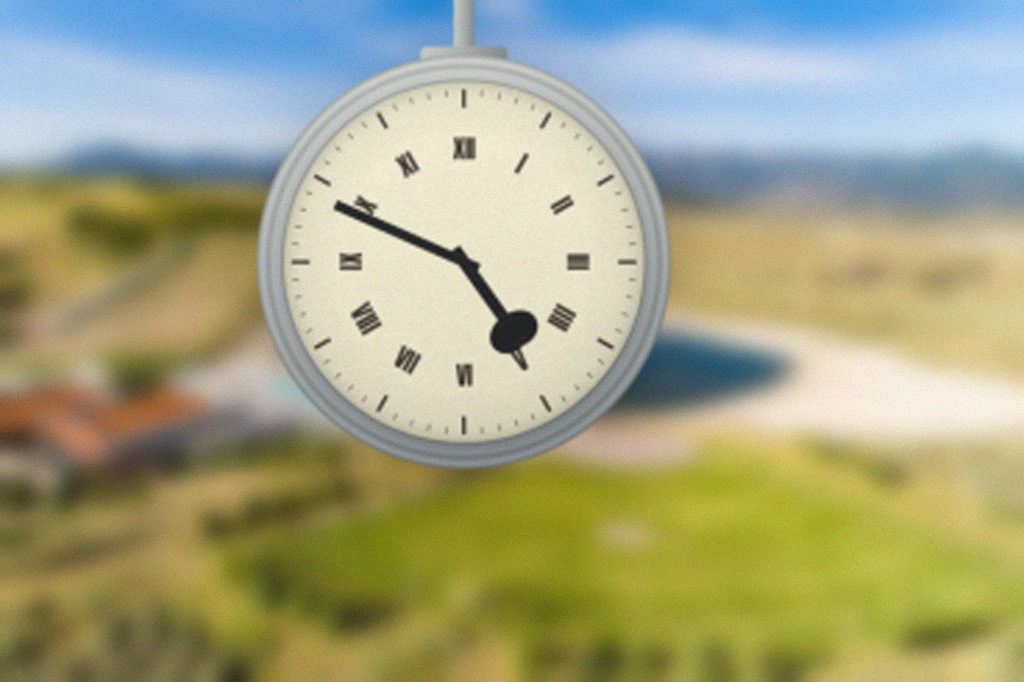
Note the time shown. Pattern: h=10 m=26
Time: h=4 m=49
